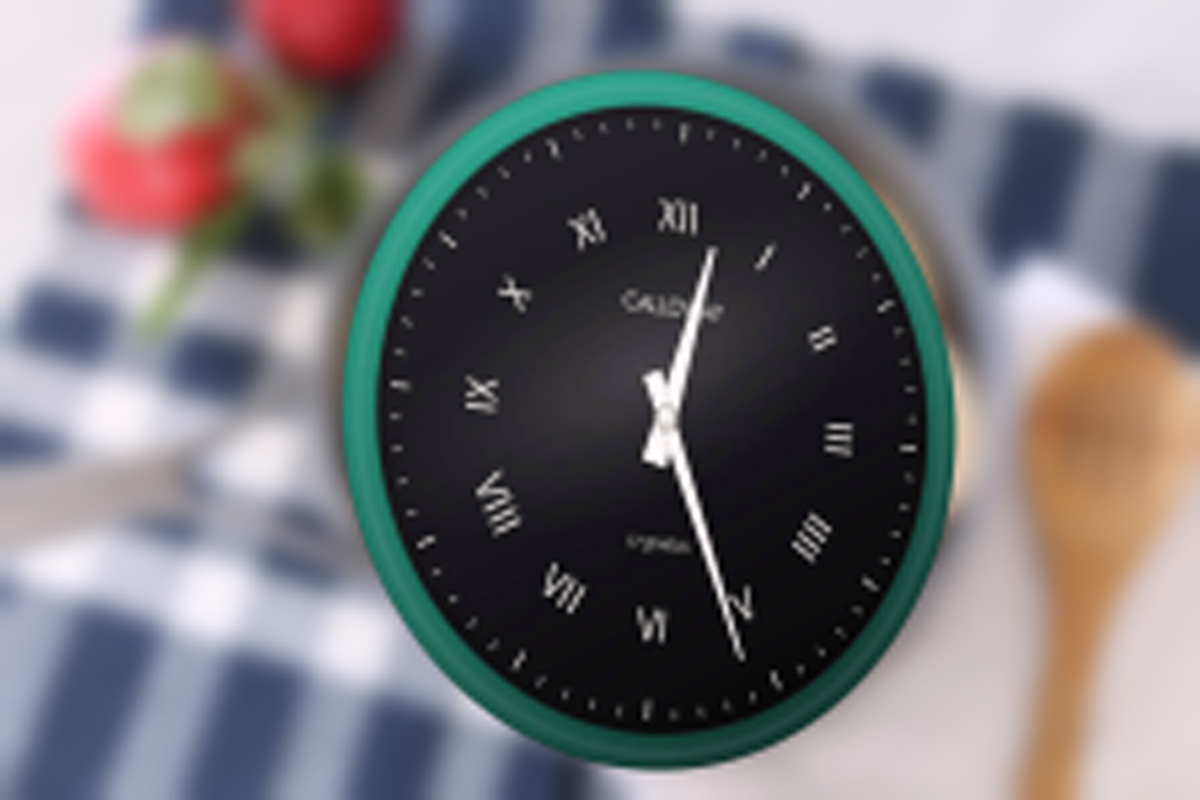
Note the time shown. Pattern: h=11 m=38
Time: h=12 m=26
